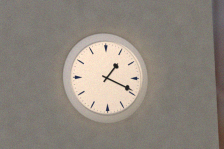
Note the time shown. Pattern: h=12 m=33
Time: h=1 m=19
